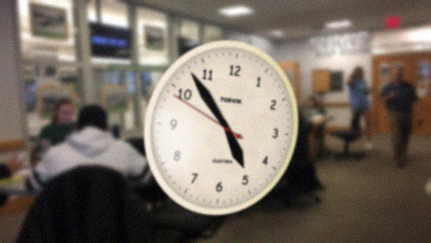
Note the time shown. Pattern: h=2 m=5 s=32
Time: h=4 m=52 s=49
